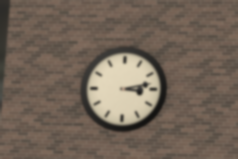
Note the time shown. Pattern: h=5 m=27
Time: h=3 m=13
